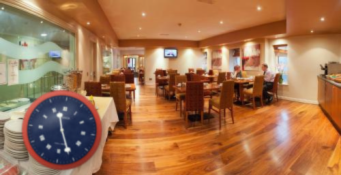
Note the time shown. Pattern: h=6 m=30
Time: h=11 m=26
